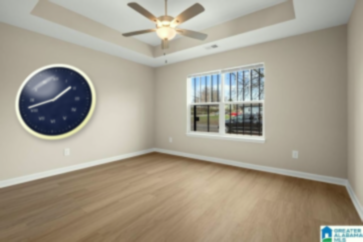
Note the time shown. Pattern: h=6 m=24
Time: h=1 m=42
